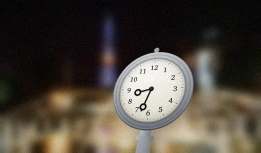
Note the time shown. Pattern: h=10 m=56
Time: h=8 m=33
